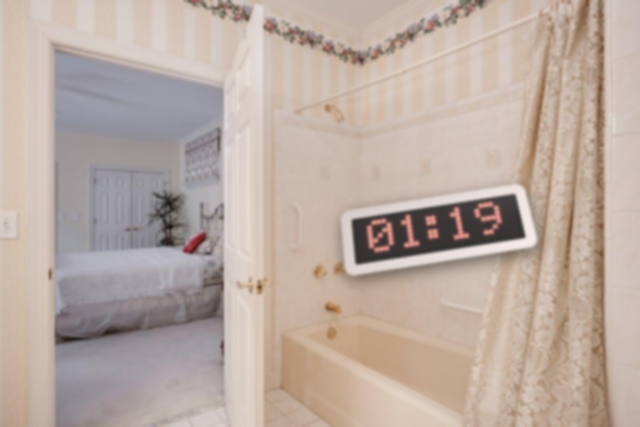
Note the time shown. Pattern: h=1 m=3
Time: h=1 m=19
